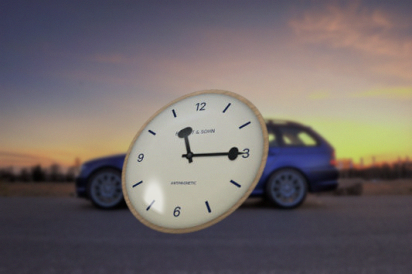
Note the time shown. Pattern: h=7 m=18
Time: h=11 m=15
